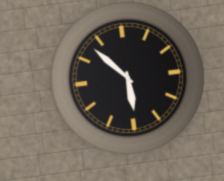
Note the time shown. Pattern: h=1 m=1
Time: h=5 m=53
